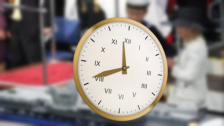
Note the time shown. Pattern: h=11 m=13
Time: h=11 m=41
